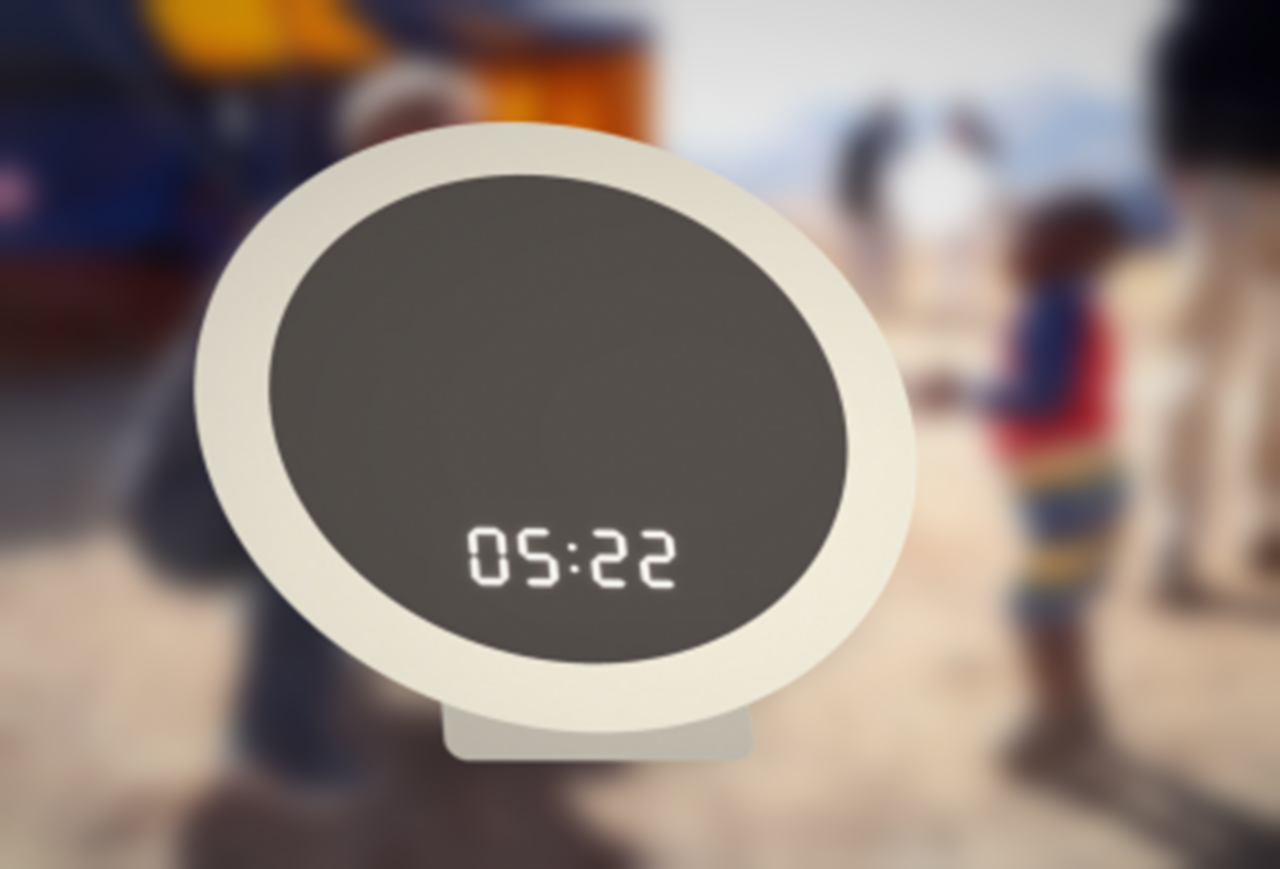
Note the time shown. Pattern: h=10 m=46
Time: h=5 m=22
